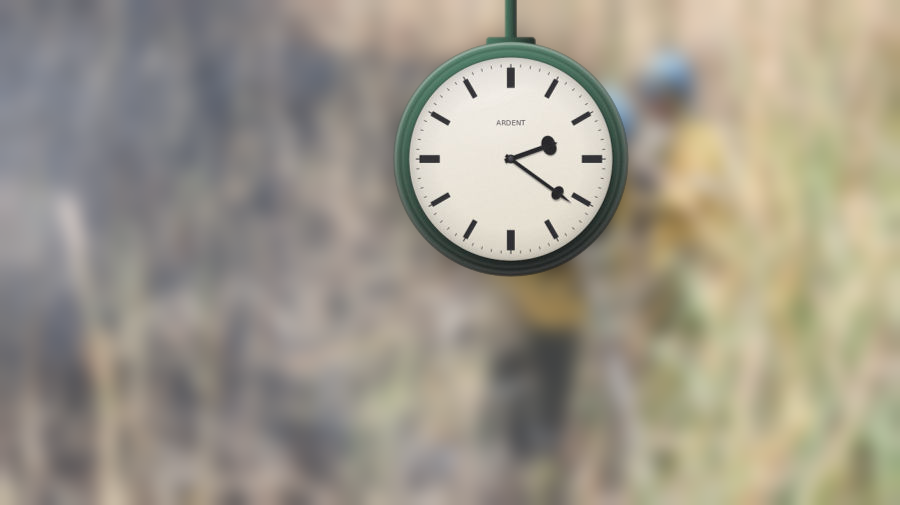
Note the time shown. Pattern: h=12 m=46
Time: h=2 m=21
